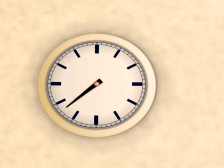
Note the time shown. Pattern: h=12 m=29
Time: h=7 m=38
